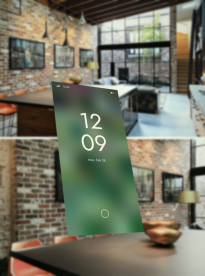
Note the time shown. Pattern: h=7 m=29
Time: h=12 m=9
